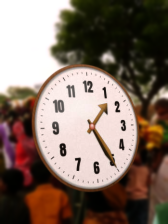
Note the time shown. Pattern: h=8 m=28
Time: h=1 m=25
